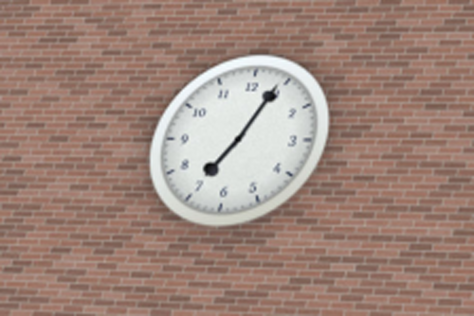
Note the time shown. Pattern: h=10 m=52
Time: h=7 m=4
